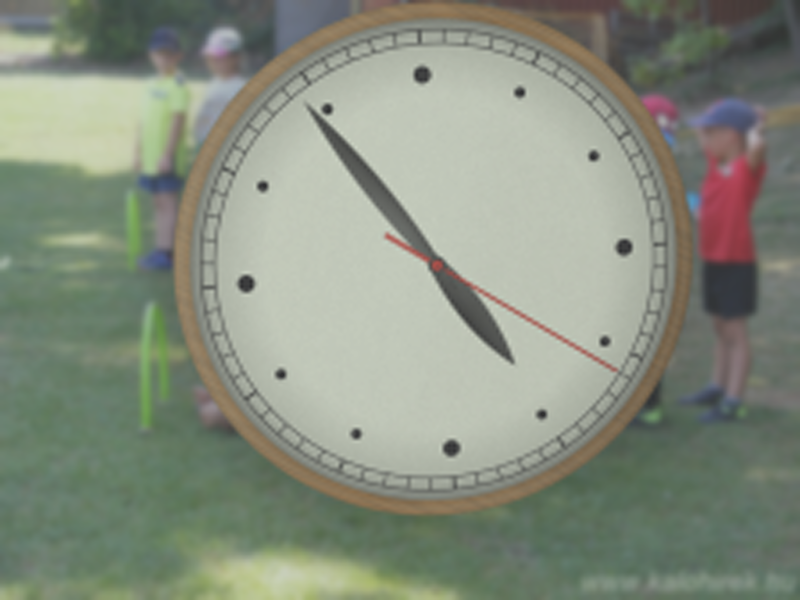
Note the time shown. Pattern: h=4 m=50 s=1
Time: h=4 m=54 s=21
